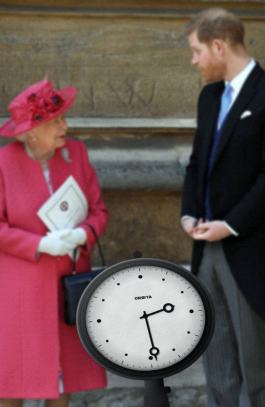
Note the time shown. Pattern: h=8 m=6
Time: h=2 m=29
